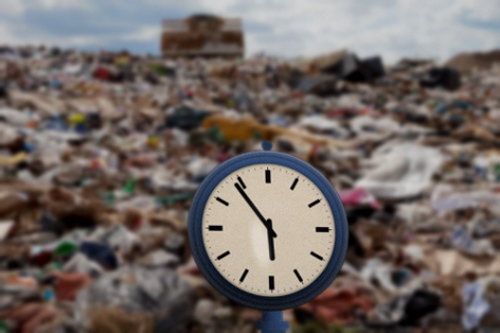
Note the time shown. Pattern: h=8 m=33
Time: h=5 m=54
